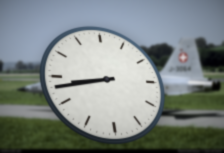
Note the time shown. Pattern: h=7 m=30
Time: h=8 m=43
